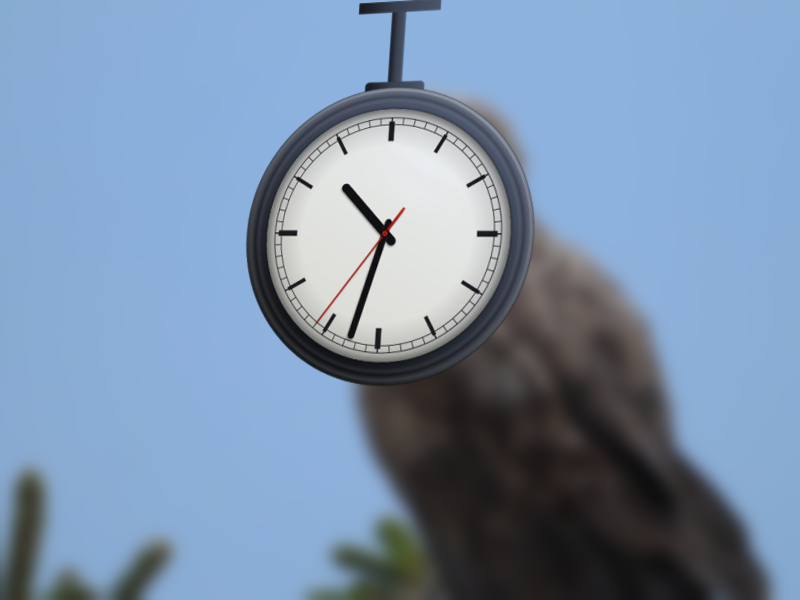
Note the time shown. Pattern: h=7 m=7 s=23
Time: h=10 m=32 s=36
